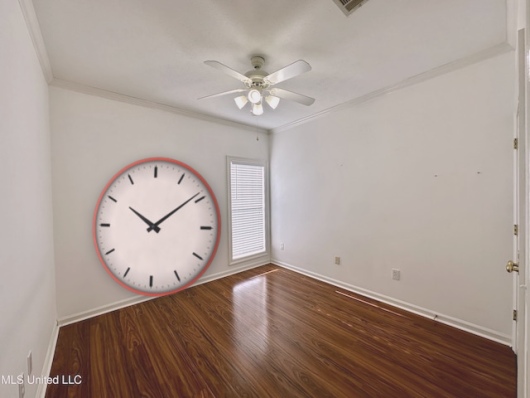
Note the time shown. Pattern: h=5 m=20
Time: h=10 m=9
